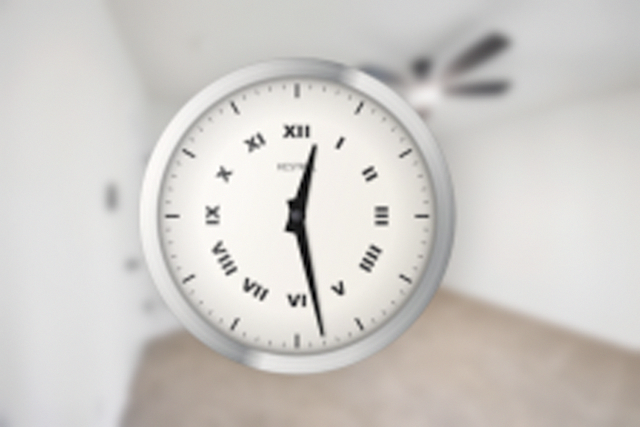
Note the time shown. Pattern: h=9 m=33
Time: h=12 m=28
